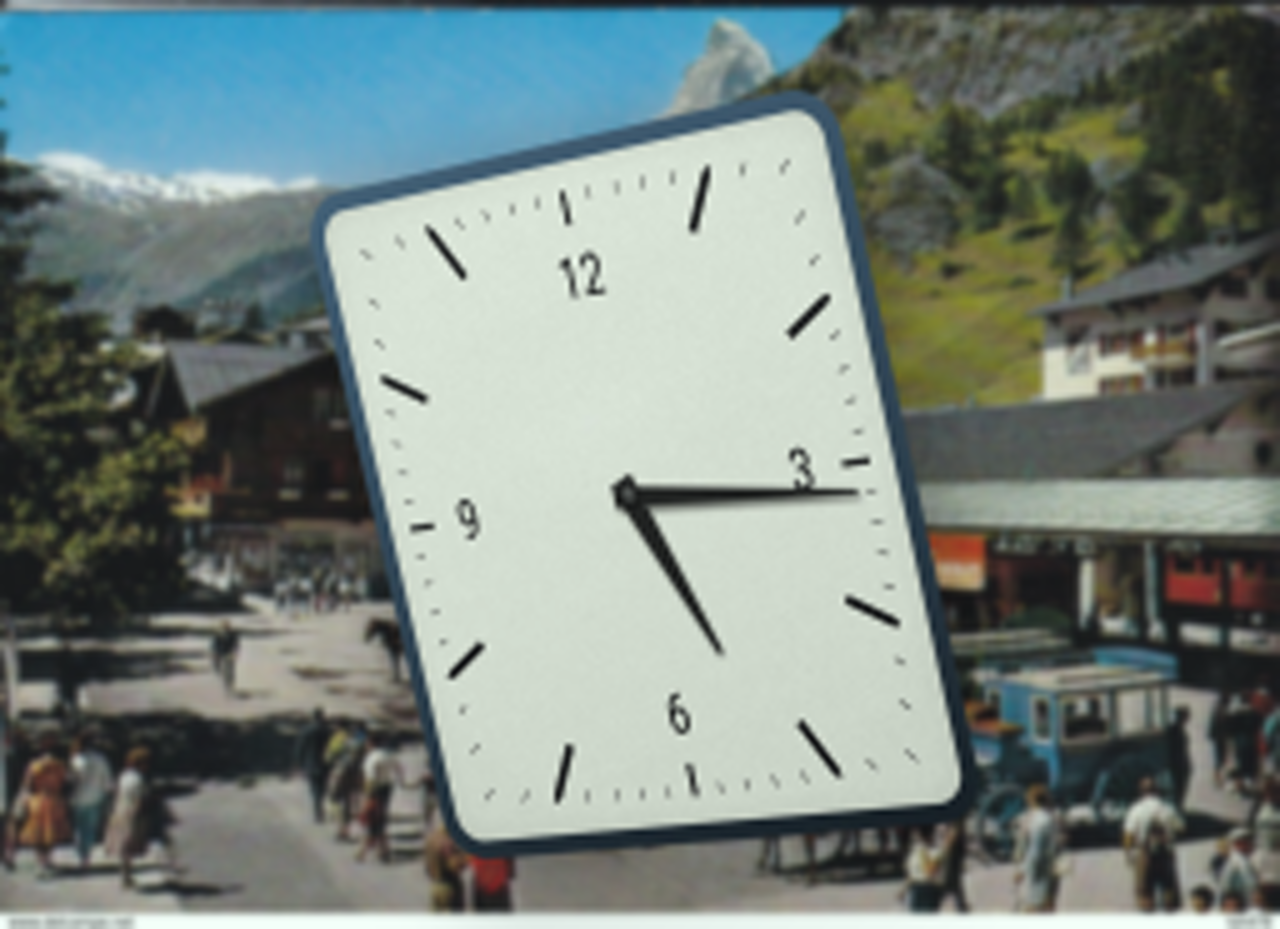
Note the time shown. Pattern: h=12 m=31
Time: h=5 m=16
